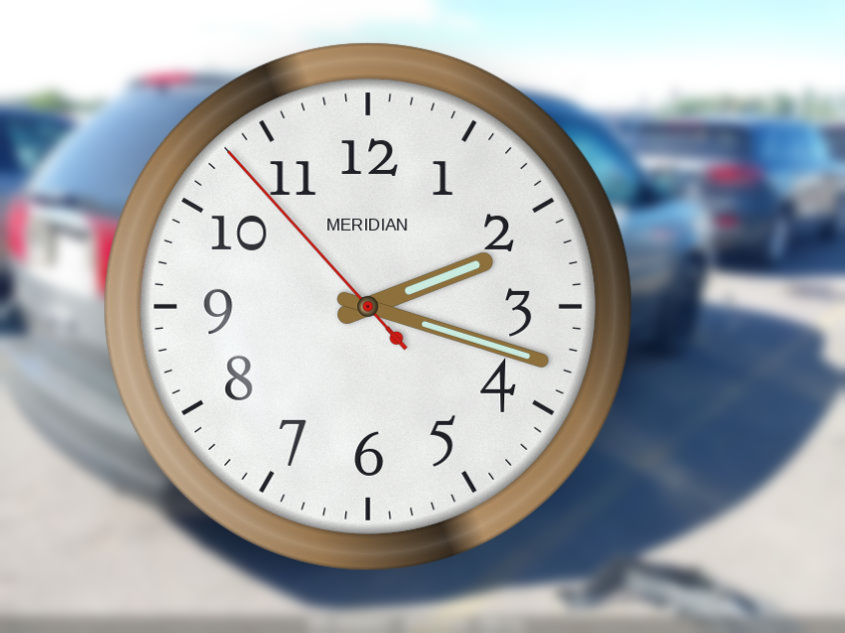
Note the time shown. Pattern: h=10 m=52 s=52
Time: h=2 m=17 s=53
